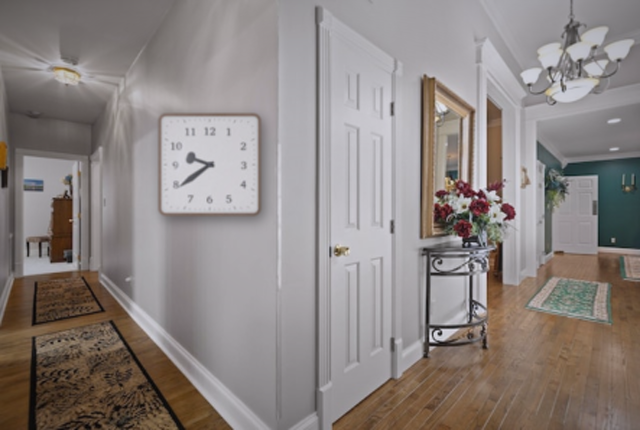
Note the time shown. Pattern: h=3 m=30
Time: h=9 m=39
